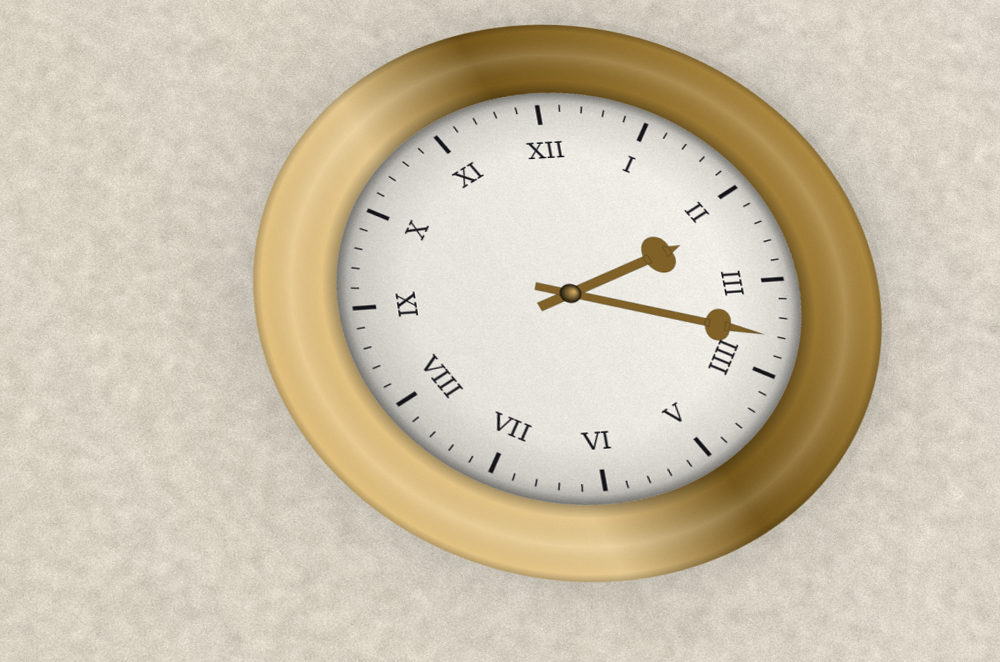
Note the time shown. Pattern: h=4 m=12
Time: h=2 m=18
